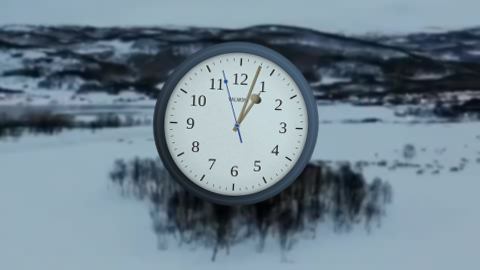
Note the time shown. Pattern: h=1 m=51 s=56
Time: h=1 m=2 s=57
